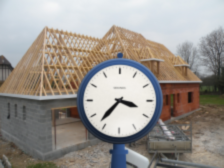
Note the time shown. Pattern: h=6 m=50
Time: h=3 m=37
